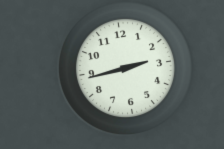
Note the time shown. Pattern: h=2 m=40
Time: h=2 m=44
